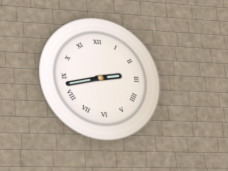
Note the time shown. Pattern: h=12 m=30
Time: h=2 m=43
